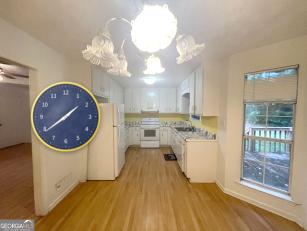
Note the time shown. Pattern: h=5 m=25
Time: h=1 m=39
